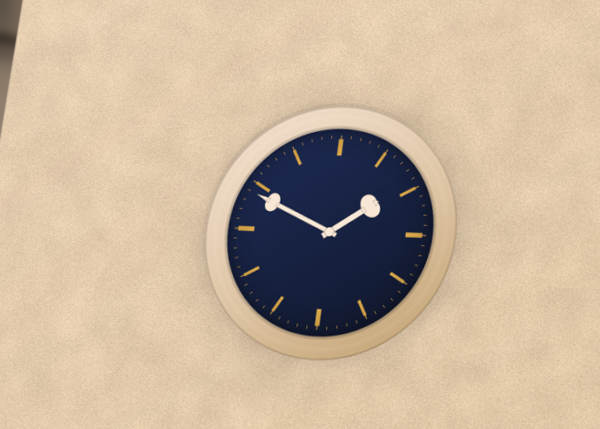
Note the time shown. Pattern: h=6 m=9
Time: h=1 m=49
